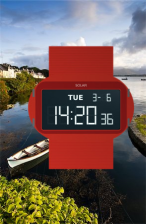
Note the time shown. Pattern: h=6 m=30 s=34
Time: h=14 m=20 s=36
